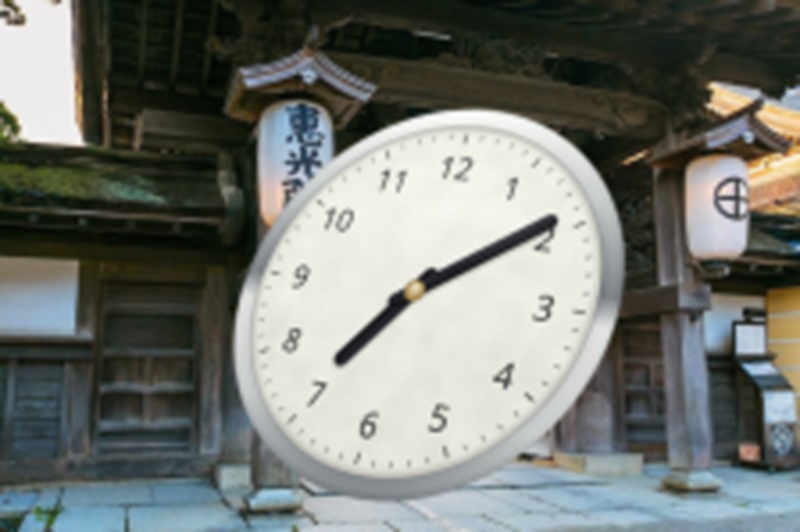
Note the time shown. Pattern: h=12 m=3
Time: h=7 m=9
